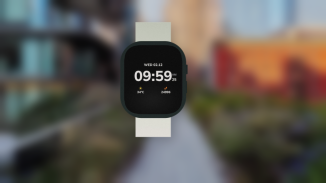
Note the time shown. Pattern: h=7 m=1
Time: h=9 m=59
